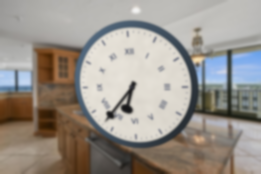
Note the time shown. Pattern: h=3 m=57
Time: h=6 m=37
